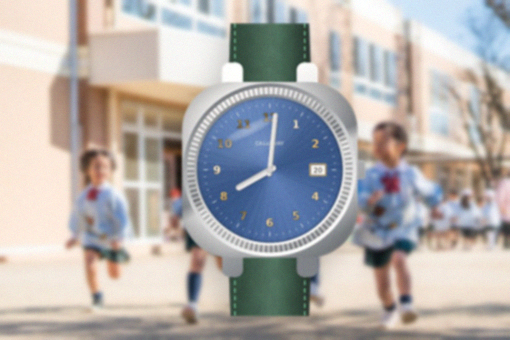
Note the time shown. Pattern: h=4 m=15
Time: h=8 m=1
